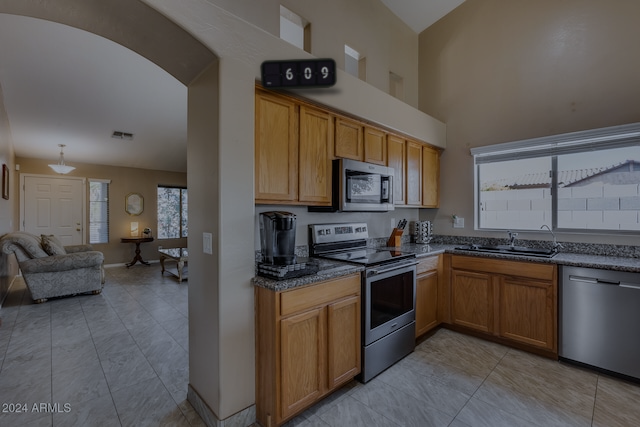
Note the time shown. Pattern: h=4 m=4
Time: h=6 m=9
